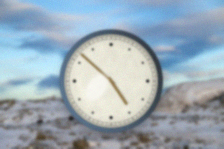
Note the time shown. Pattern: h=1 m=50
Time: h=4 m=52
